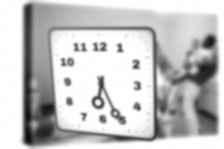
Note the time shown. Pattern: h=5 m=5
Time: h=6 m=26
